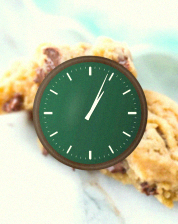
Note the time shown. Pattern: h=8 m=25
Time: h=1 m=4
